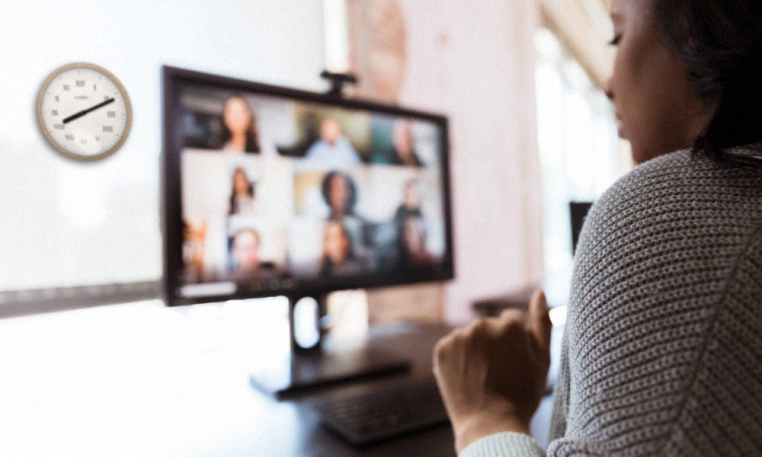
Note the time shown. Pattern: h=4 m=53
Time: h=8 m=11
